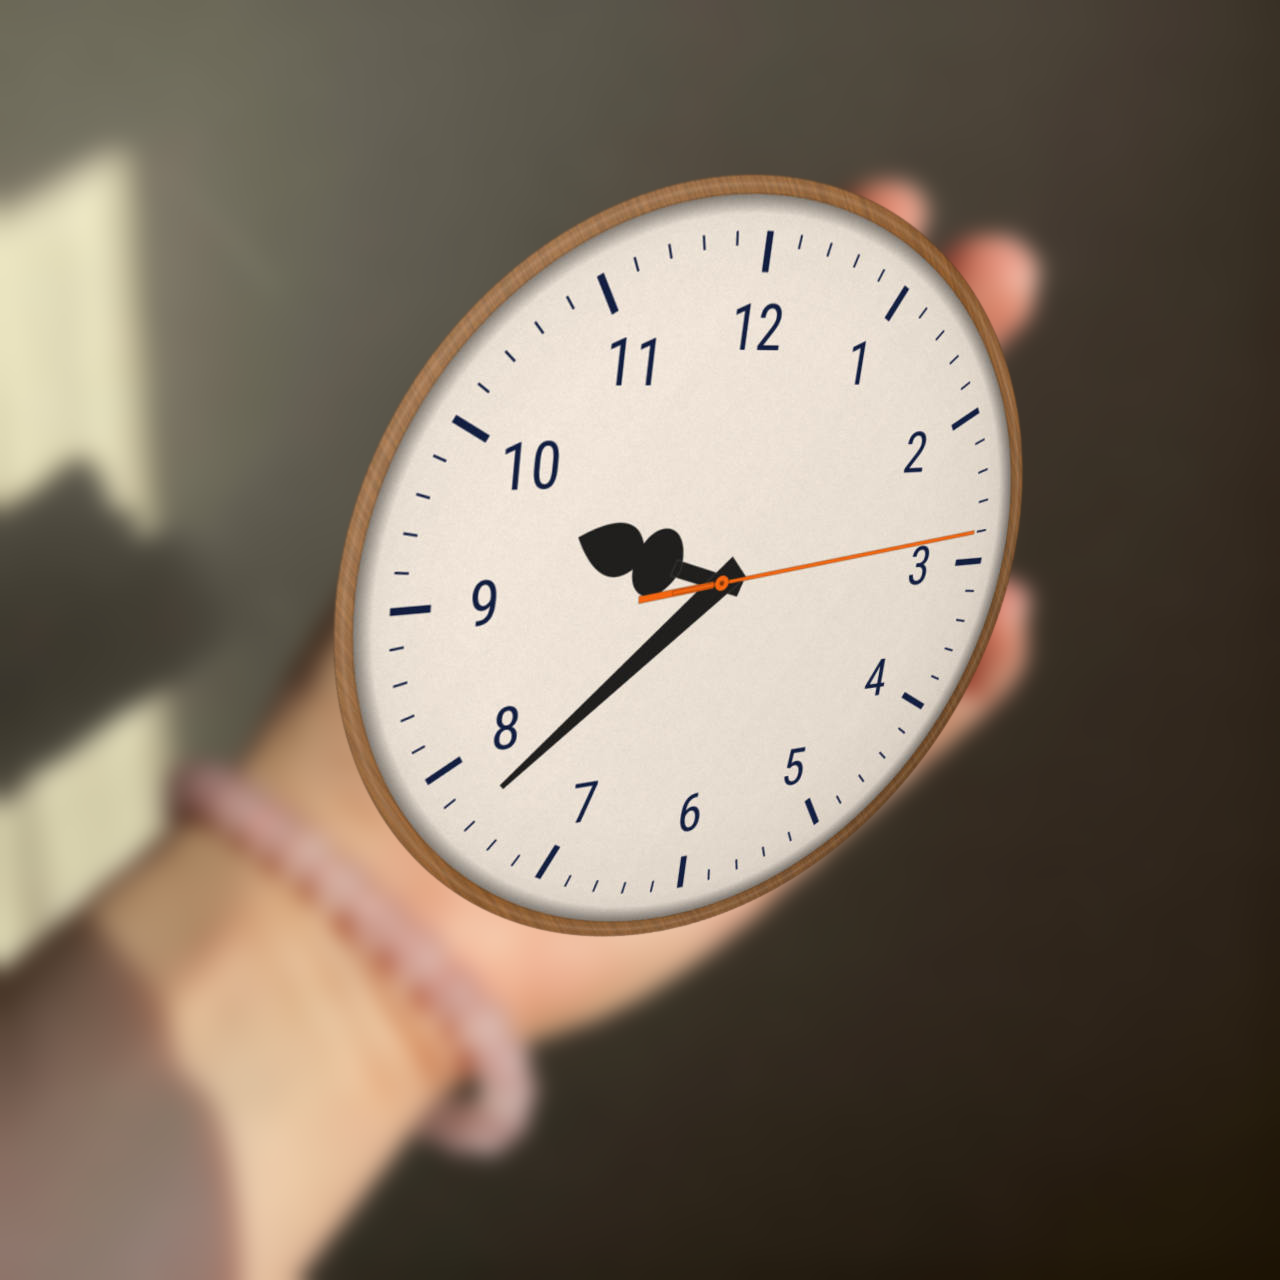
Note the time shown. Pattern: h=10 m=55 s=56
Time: h=9 m=38 s=14
